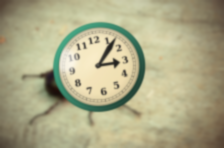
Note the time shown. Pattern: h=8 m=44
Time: h=3 m=7
